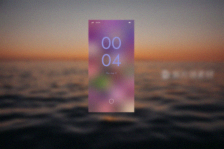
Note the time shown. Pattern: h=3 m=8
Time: h=0 m=4
